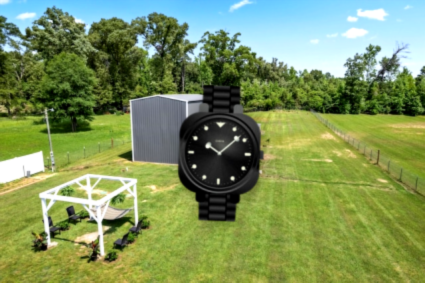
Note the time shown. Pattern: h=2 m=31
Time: h=10 m=8
